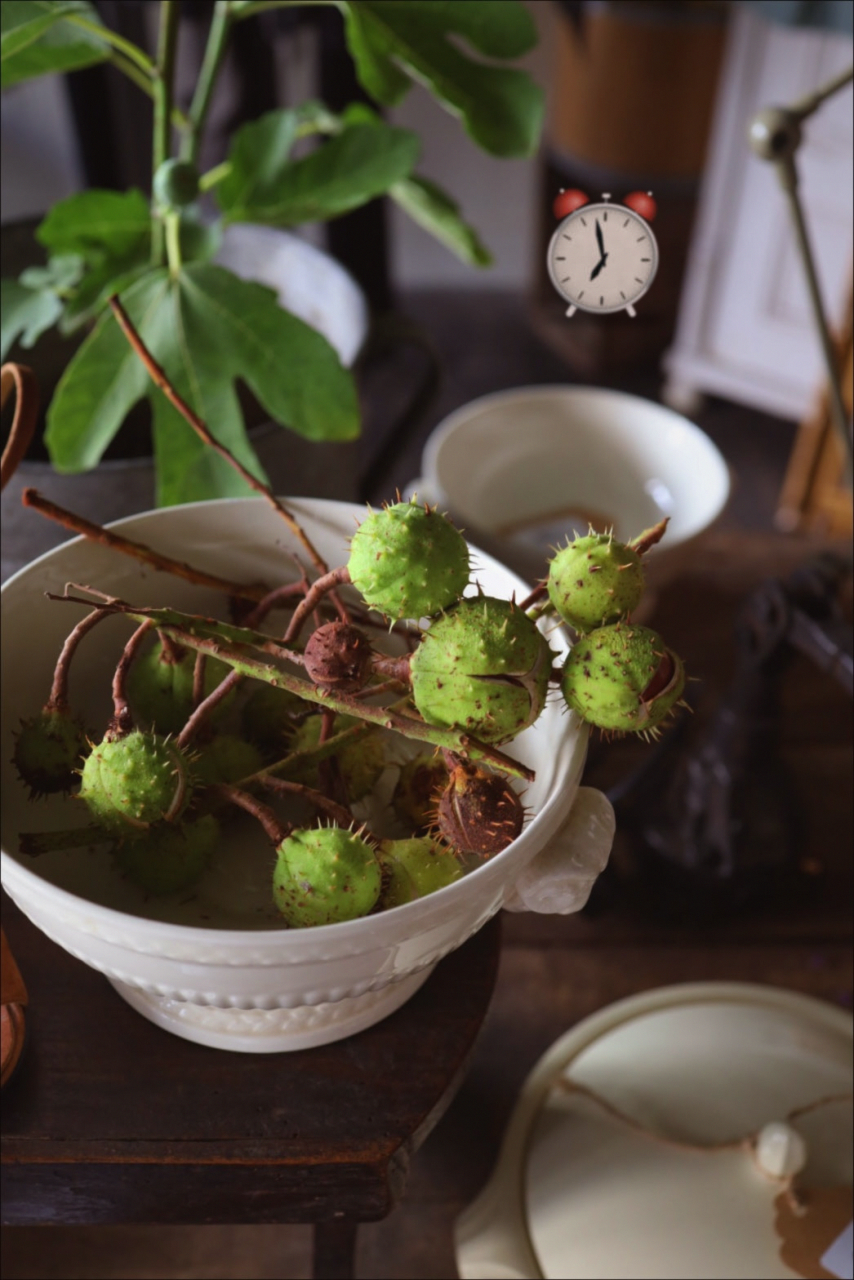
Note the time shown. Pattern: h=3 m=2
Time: h=6 m=58
